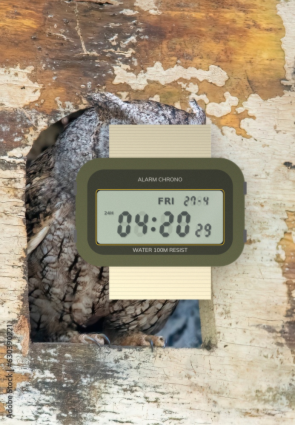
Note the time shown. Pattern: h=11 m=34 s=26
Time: h=4 m=20 s=29
